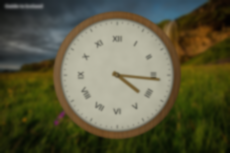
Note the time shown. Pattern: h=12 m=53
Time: h=4 m=16
